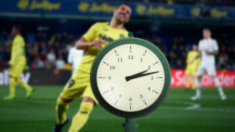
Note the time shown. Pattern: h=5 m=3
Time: h=2 m=13
